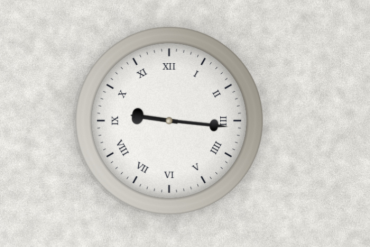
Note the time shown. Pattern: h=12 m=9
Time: h=9 m=16
